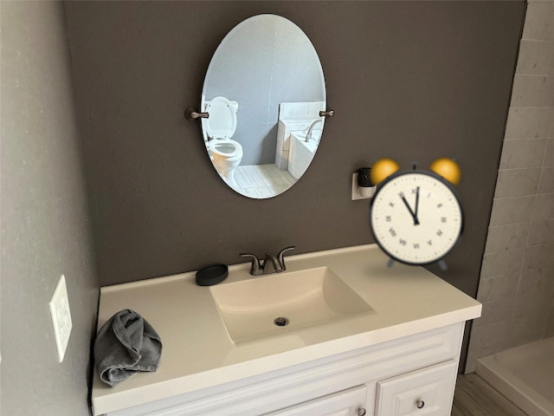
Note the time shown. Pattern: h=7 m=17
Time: h=11 m=1
